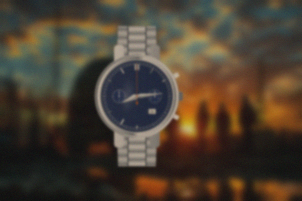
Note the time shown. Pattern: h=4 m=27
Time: h=8 m=14
